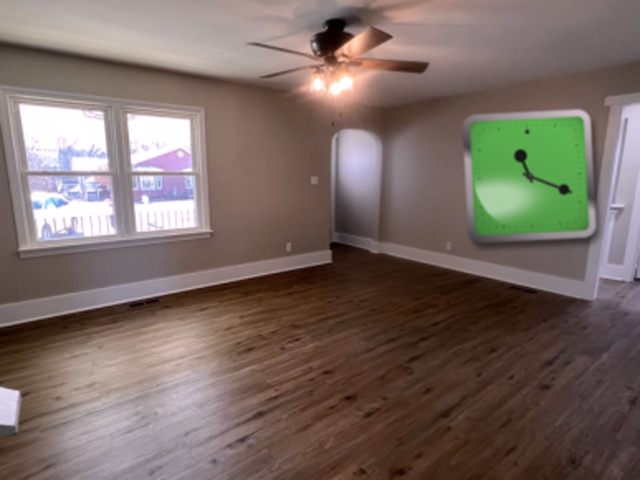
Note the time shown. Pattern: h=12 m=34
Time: h=11 m=19
